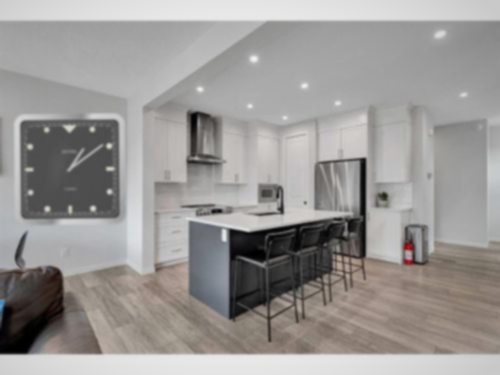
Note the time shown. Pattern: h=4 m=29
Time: h=1 m=9
